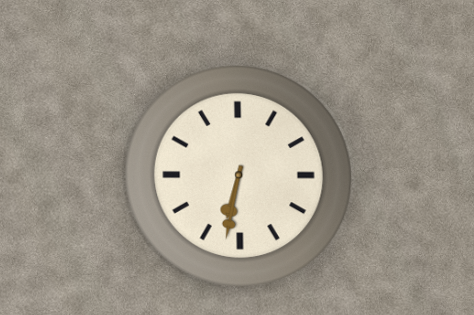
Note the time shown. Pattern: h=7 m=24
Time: h=6 m=32
